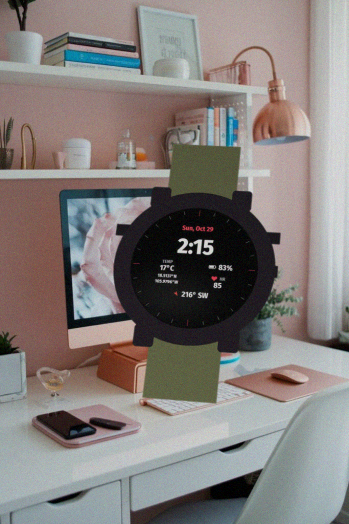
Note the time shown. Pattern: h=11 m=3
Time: h=2 m=15
